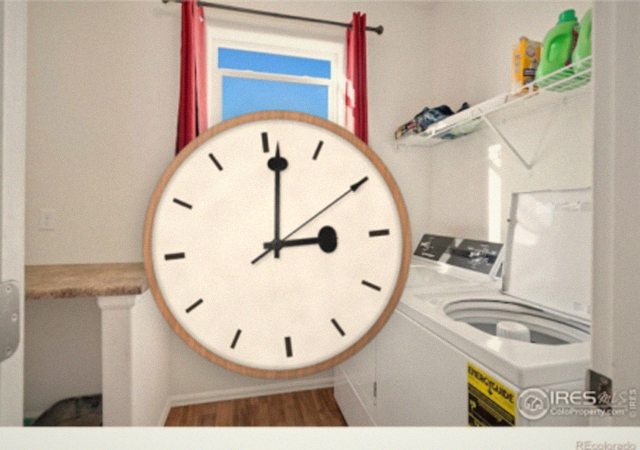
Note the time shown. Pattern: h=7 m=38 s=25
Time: h=3 m=1 s=10
